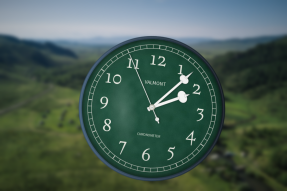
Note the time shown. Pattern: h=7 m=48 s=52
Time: h=2 m=6 s=55
